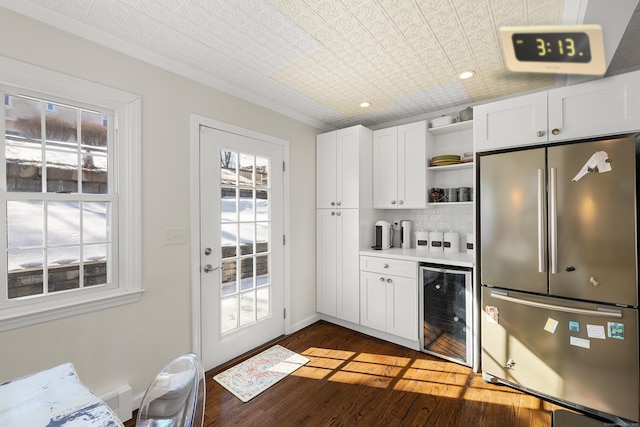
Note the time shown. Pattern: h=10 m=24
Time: h=3 m=13
